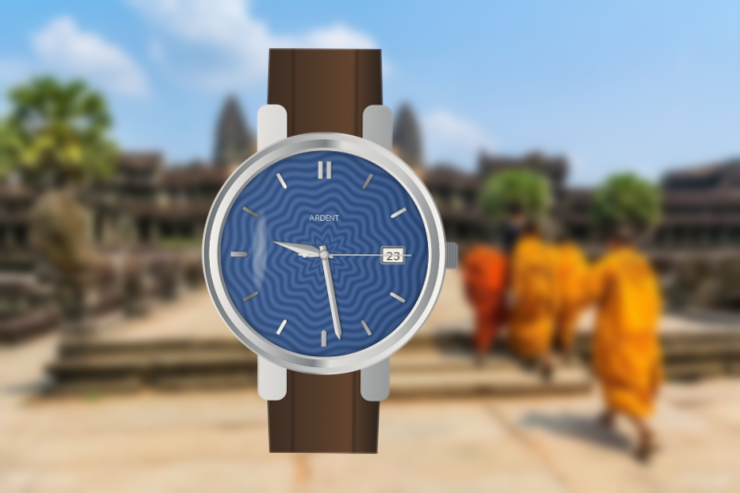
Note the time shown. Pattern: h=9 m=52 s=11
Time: h=9 m=28 s=15
